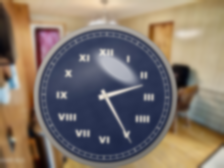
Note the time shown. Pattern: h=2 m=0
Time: h=2 m=25
